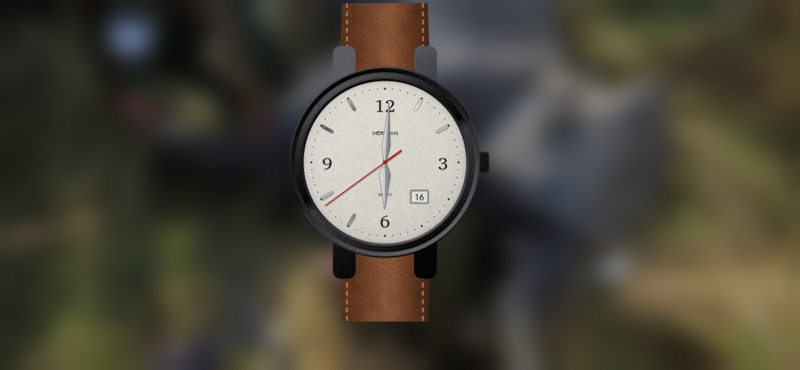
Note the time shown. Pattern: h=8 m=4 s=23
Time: h=6 m=0 s=39
